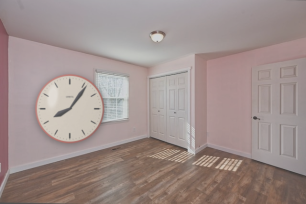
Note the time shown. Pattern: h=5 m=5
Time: h=8 m=6
